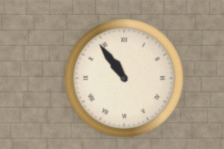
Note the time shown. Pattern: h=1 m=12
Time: h=10 m=54
